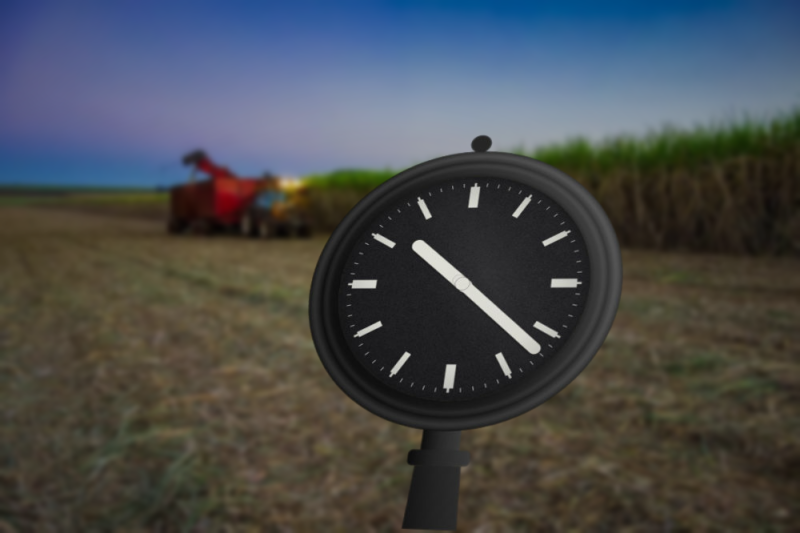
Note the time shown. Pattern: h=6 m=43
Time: h=10 m=22
